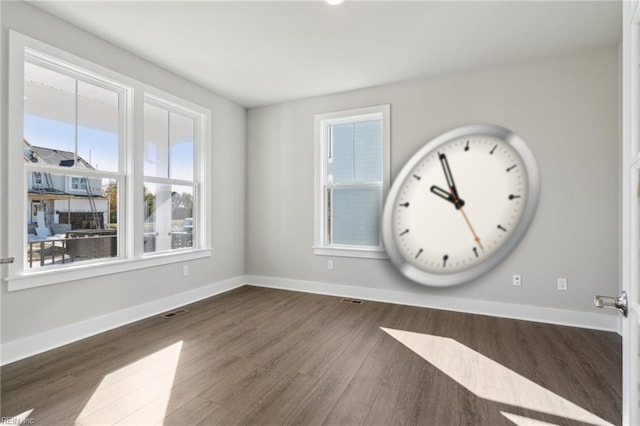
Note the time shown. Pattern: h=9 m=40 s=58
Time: h=9 m=55 s=24
